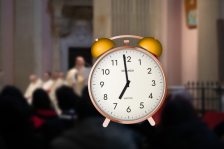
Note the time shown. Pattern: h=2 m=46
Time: h=6 m=59
